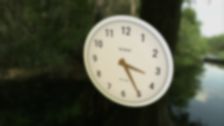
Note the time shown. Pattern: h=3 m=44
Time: h=3 m=25
